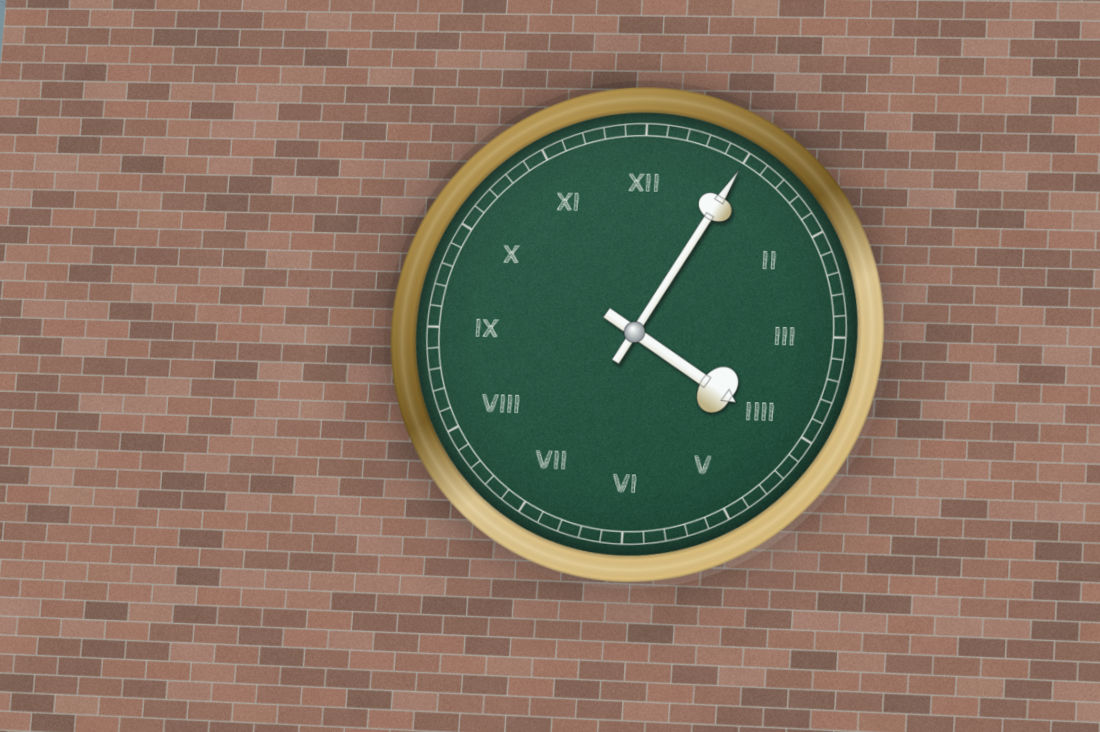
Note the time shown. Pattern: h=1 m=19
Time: h=4 m=5
